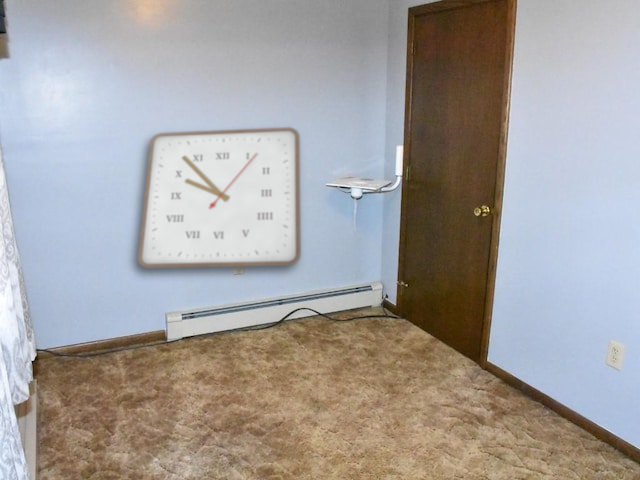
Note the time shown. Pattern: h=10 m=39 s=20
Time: h=9 m=53 s=6
